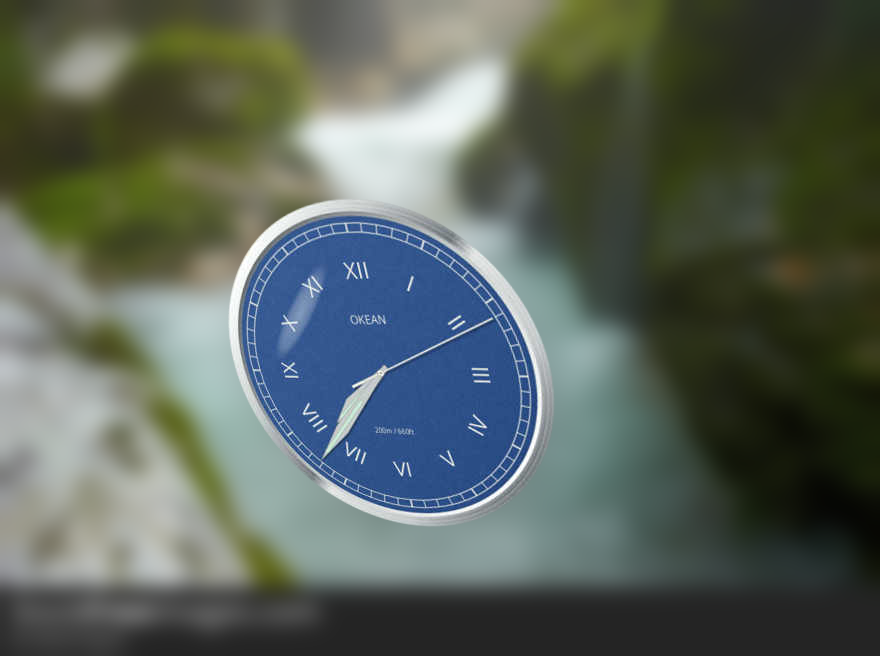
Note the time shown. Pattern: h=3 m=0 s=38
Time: h=7 m=37 s=11
